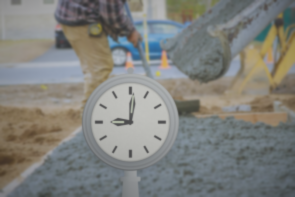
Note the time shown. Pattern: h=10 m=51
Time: h=9 m=1
